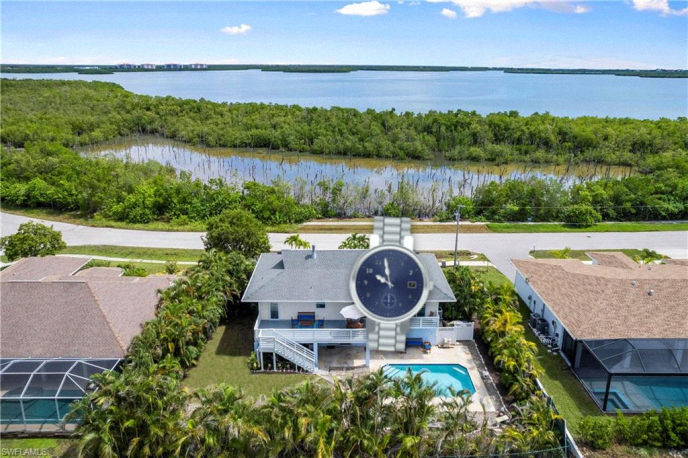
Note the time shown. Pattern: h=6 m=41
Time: h=9 m=58
